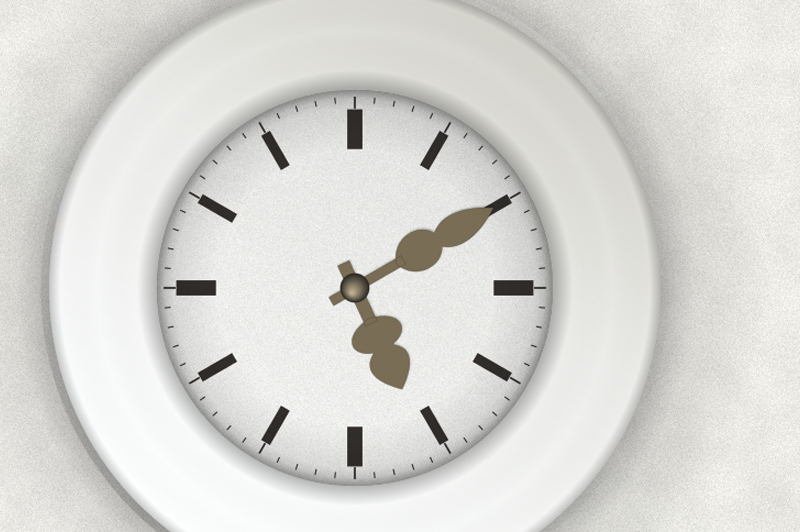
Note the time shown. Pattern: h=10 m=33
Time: h=5 m=10
